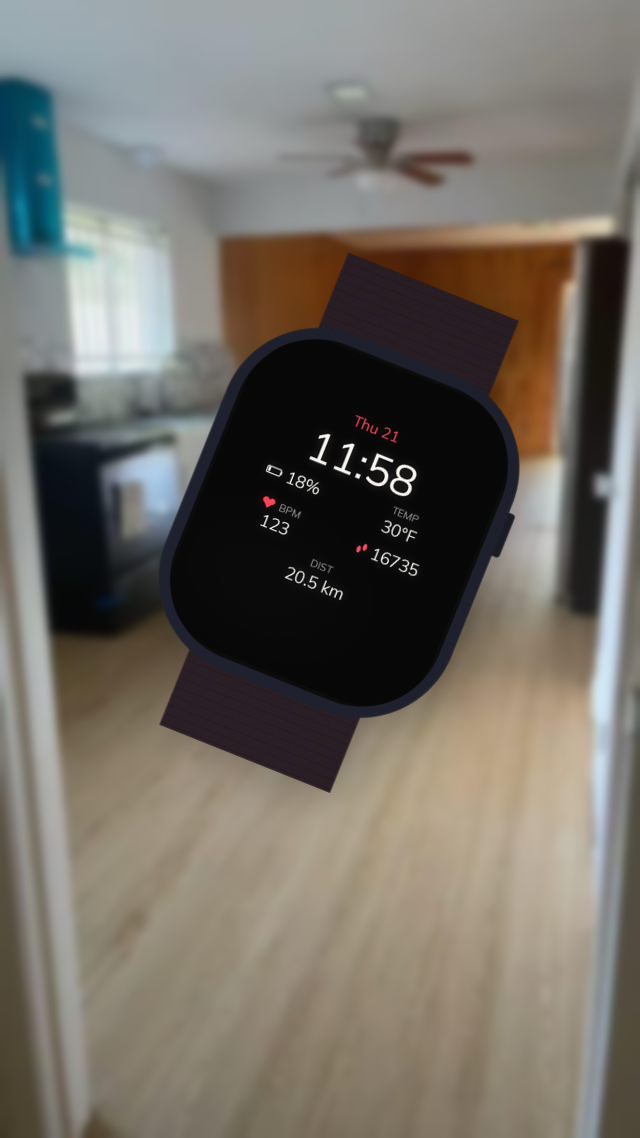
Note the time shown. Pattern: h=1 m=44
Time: h=11 m=58
